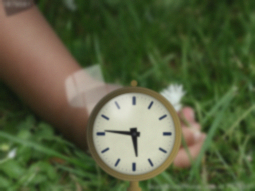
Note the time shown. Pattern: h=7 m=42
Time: h=5 m=46
